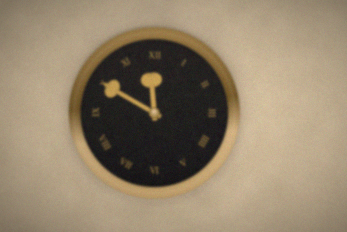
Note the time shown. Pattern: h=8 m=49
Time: h=11 m=50
